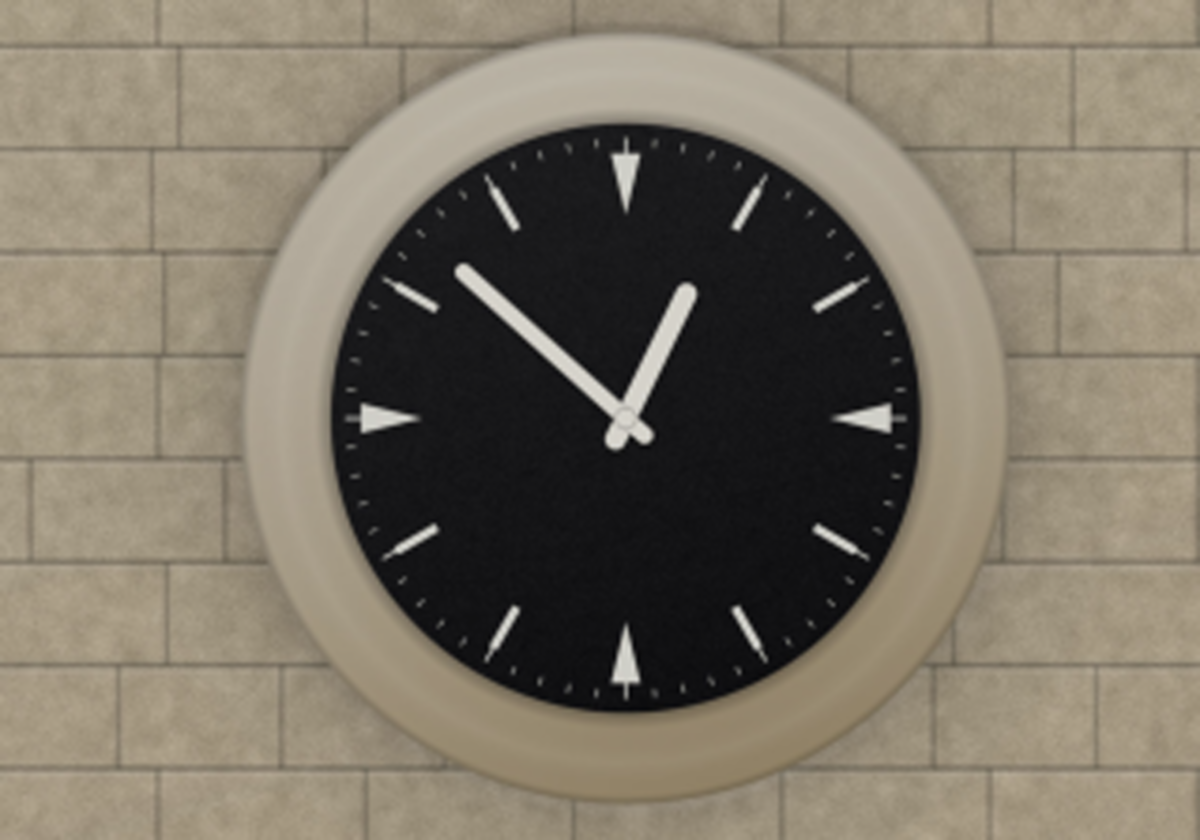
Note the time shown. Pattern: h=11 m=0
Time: h=12 m=52
